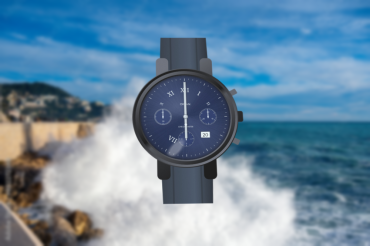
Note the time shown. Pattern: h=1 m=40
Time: h=6 m=0
